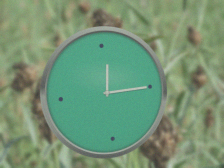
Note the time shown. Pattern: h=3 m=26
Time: h=12 m=15
